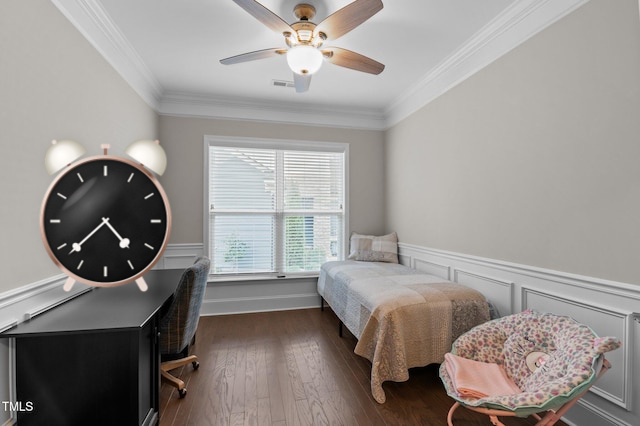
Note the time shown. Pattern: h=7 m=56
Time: h=4 m=38
